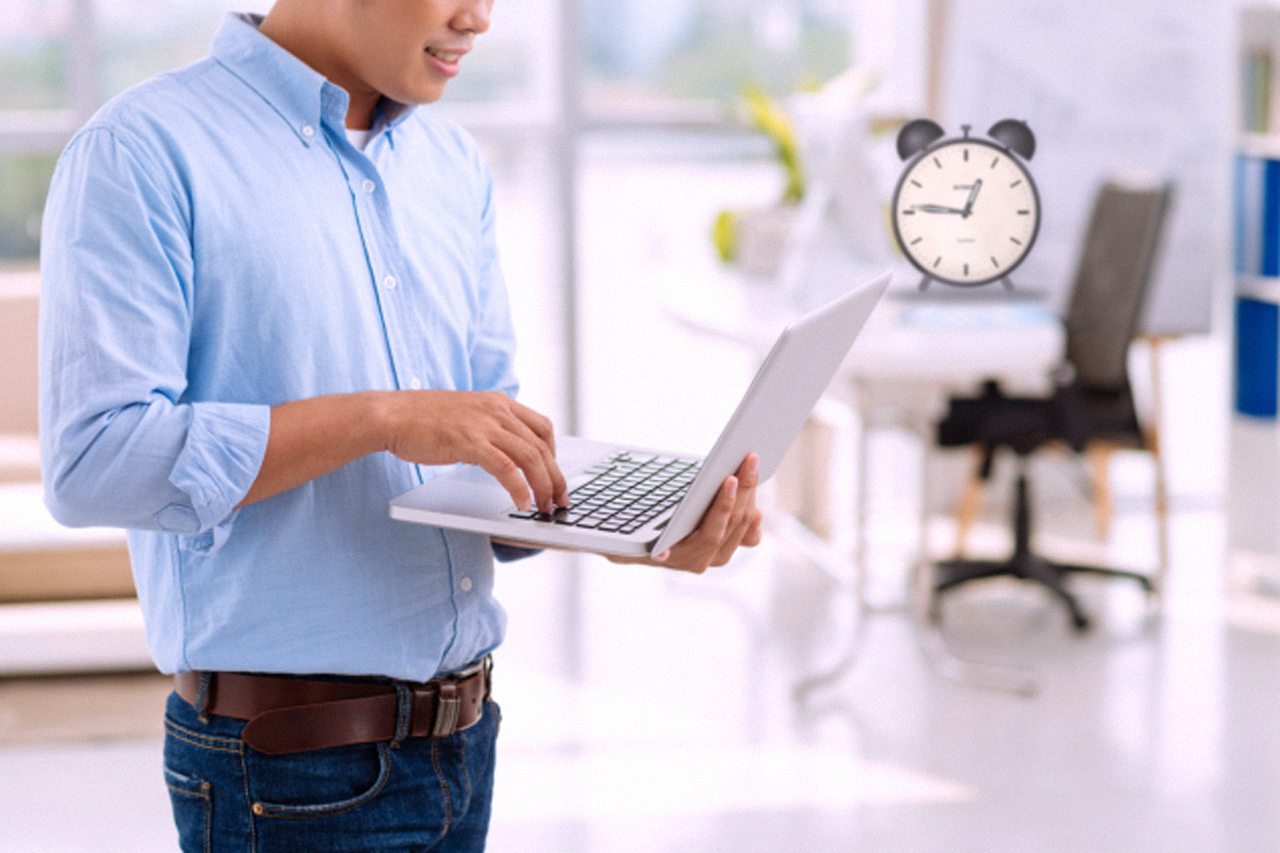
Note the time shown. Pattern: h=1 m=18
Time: h=12 m=46
